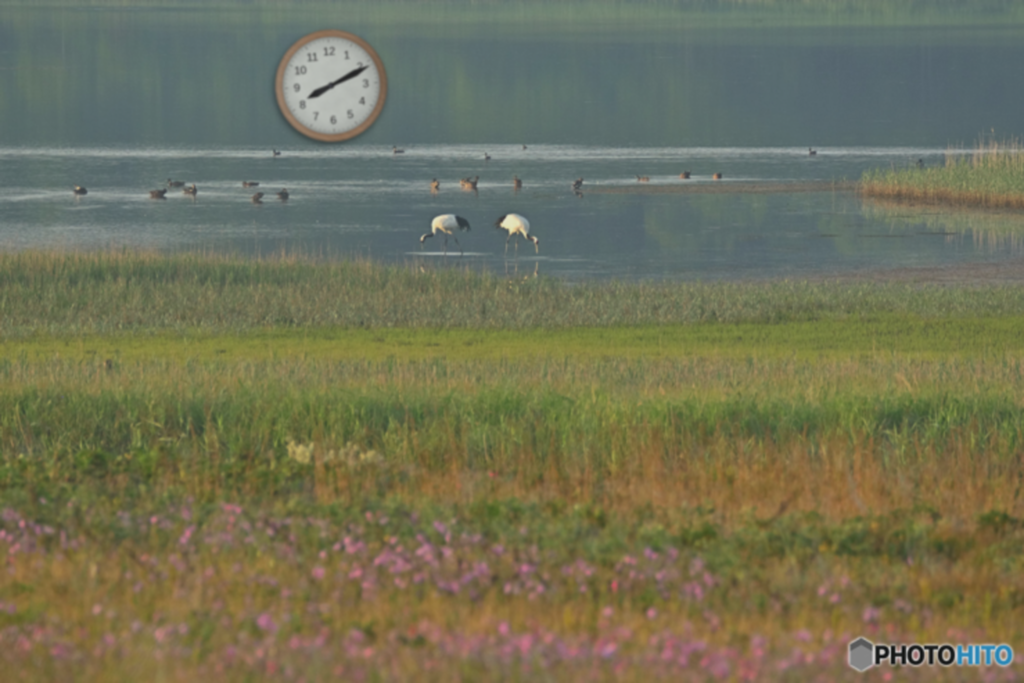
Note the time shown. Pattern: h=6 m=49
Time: h=8 m=11
